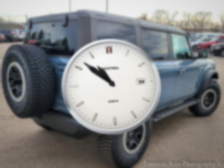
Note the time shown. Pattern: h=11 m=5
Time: h=10 m=52
